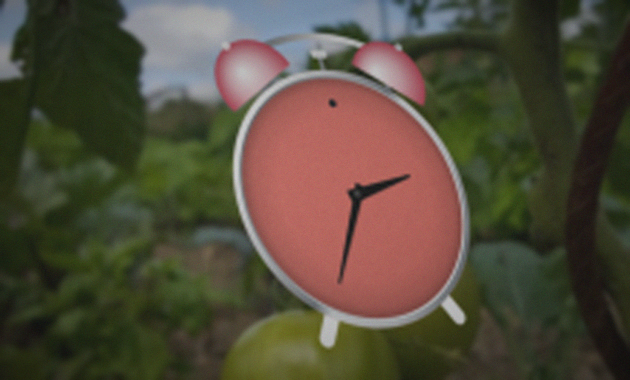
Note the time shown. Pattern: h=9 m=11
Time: h=2 m=35
